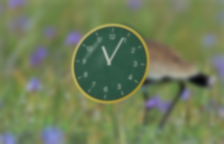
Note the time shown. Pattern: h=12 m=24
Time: h=11 m=4
